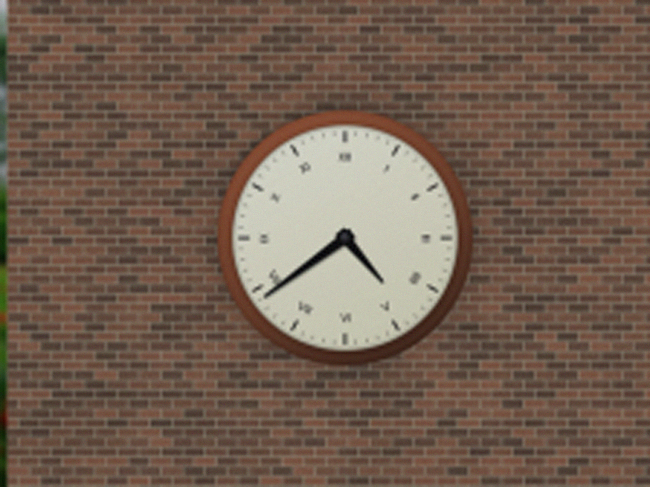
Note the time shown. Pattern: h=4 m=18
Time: h=4 m=39
